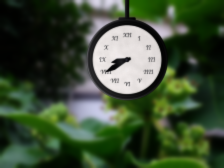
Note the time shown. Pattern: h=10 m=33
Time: h=8 m=40
